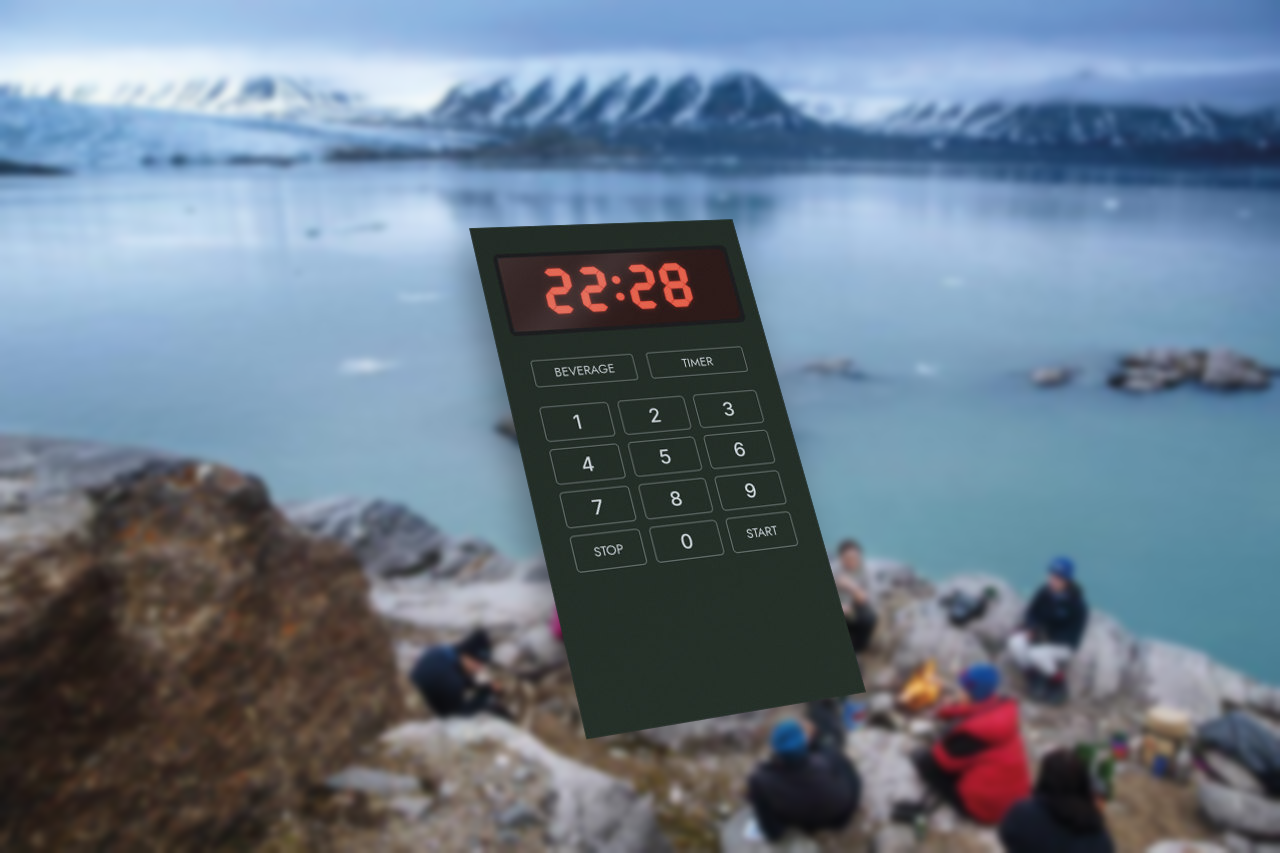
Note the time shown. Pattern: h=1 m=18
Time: h=22 m=28
